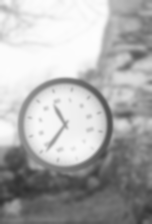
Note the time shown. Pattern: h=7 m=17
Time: h=11 m=39
